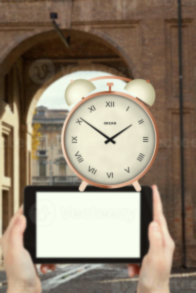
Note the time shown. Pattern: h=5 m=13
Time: h=1 m=51
